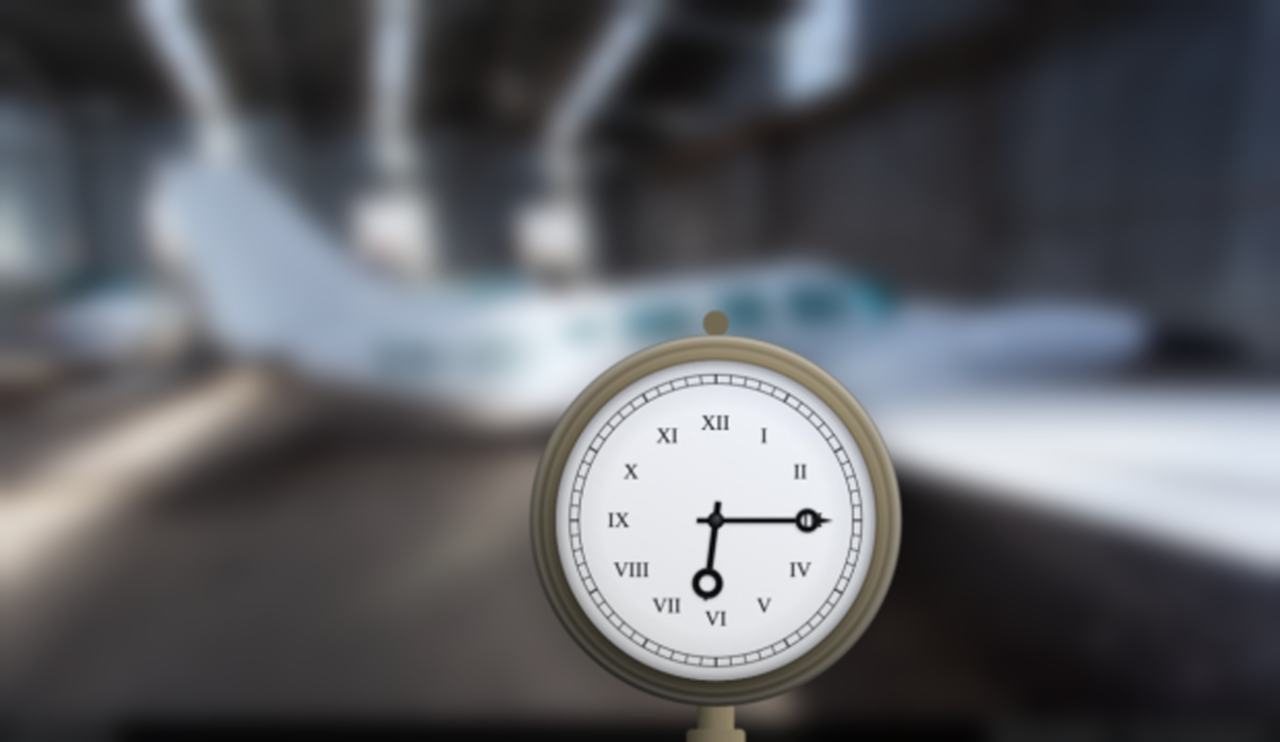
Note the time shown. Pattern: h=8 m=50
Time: h=6 m=15
